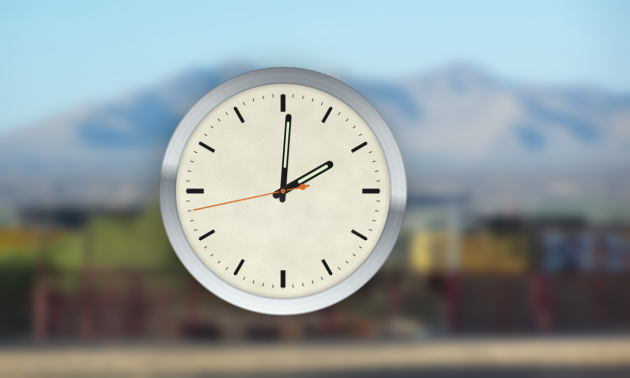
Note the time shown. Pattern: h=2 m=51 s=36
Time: h=2 m=0 s=43
